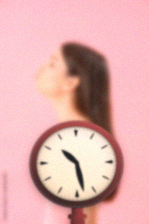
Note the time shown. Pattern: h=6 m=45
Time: h=10 m=28
